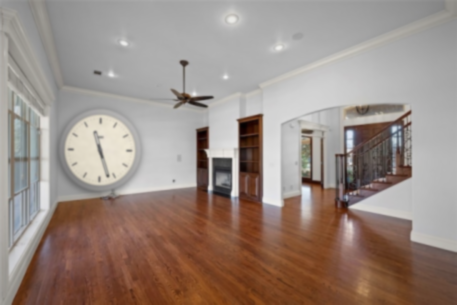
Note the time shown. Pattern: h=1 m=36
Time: h=11 m=27
